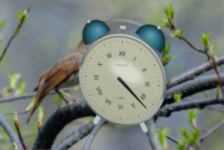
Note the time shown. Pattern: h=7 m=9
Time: h=4 m=22
